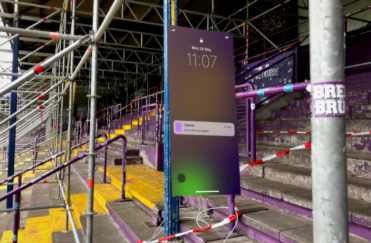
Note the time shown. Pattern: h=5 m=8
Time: h=11 m=7
